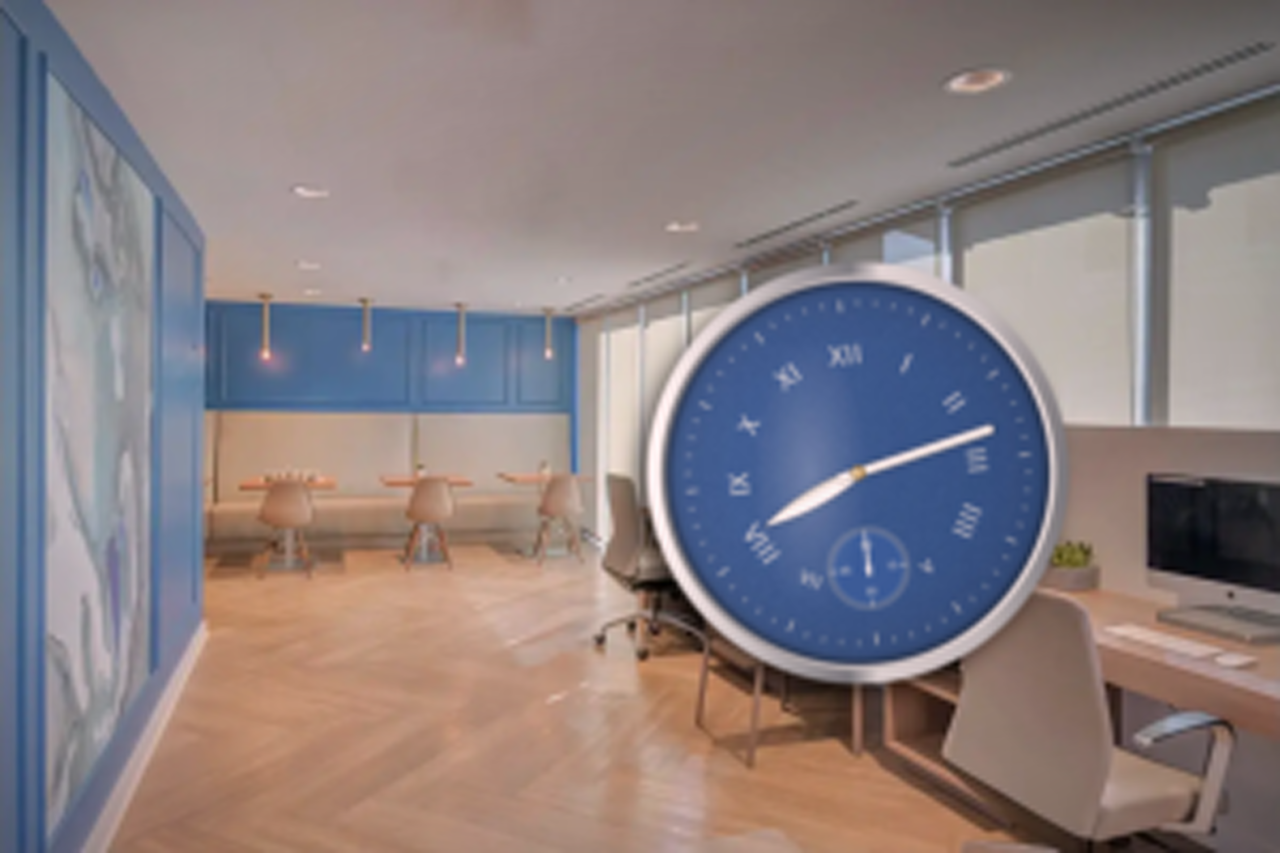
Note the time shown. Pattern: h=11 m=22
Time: h=8 m=13
